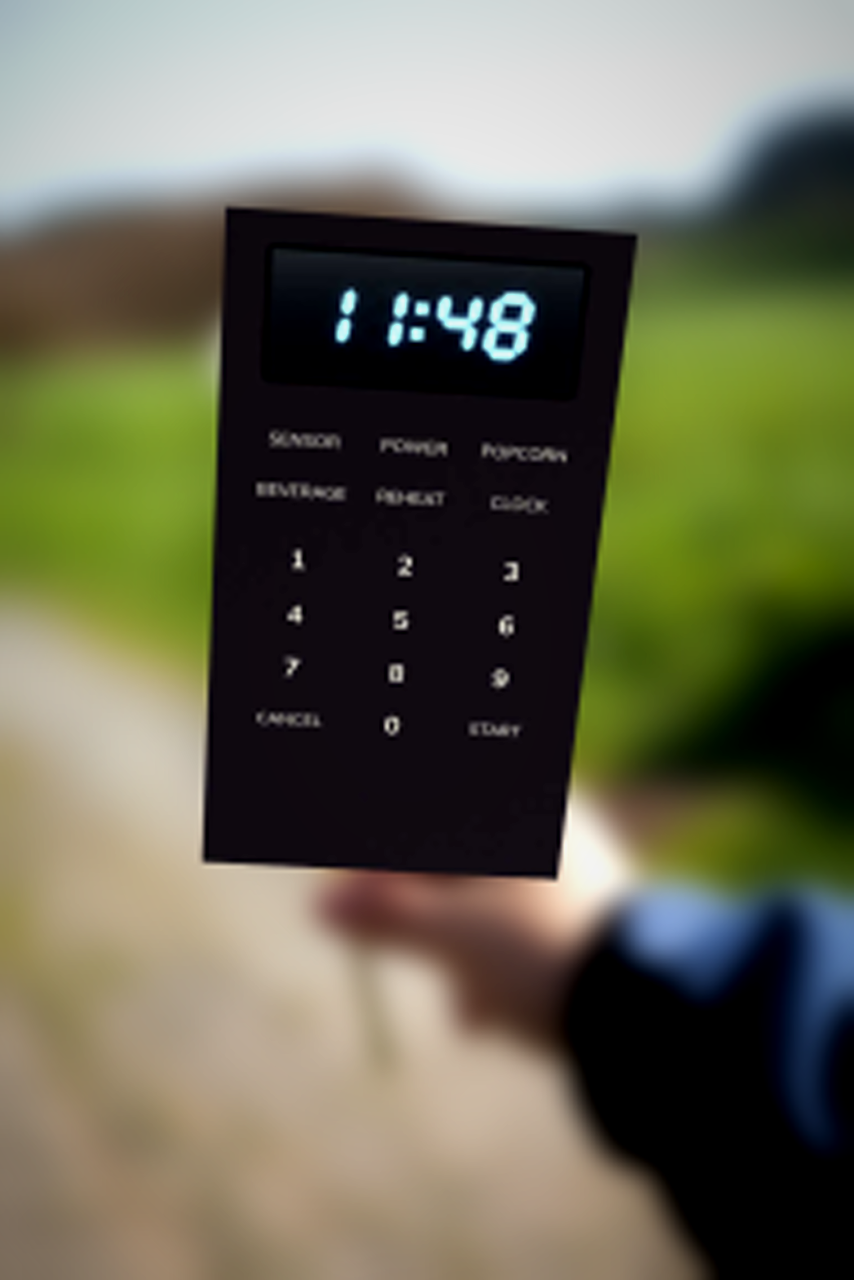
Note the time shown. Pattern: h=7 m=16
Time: h=11 m=48
